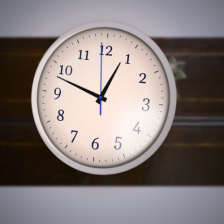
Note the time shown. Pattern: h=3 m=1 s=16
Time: h=12 m=47 s=59
